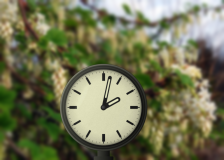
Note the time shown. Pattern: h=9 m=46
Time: h=2 m=2
